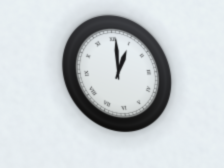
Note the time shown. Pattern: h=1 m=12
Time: h=1 m=1
